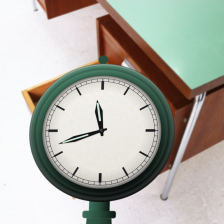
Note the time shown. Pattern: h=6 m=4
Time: h=11 m=42
